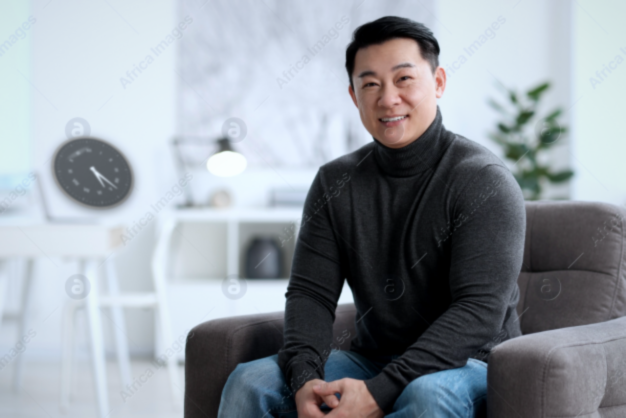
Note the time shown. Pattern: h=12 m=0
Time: h=5 m=23
